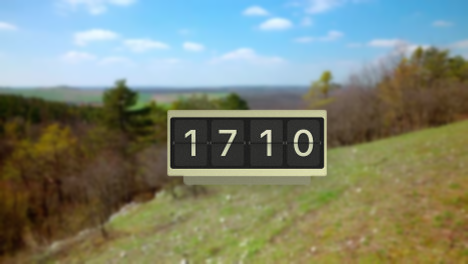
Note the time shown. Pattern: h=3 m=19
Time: h=17 m=10
